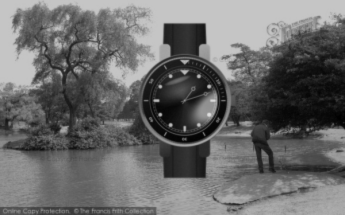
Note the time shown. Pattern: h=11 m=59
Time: h=1 m=12
